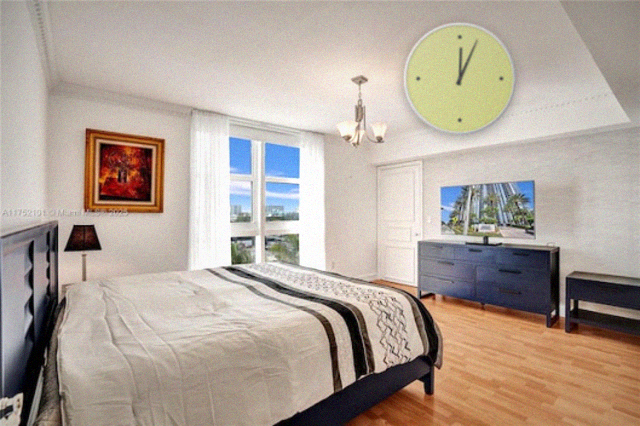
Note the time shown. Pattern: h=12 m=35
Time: h=12 m=4
